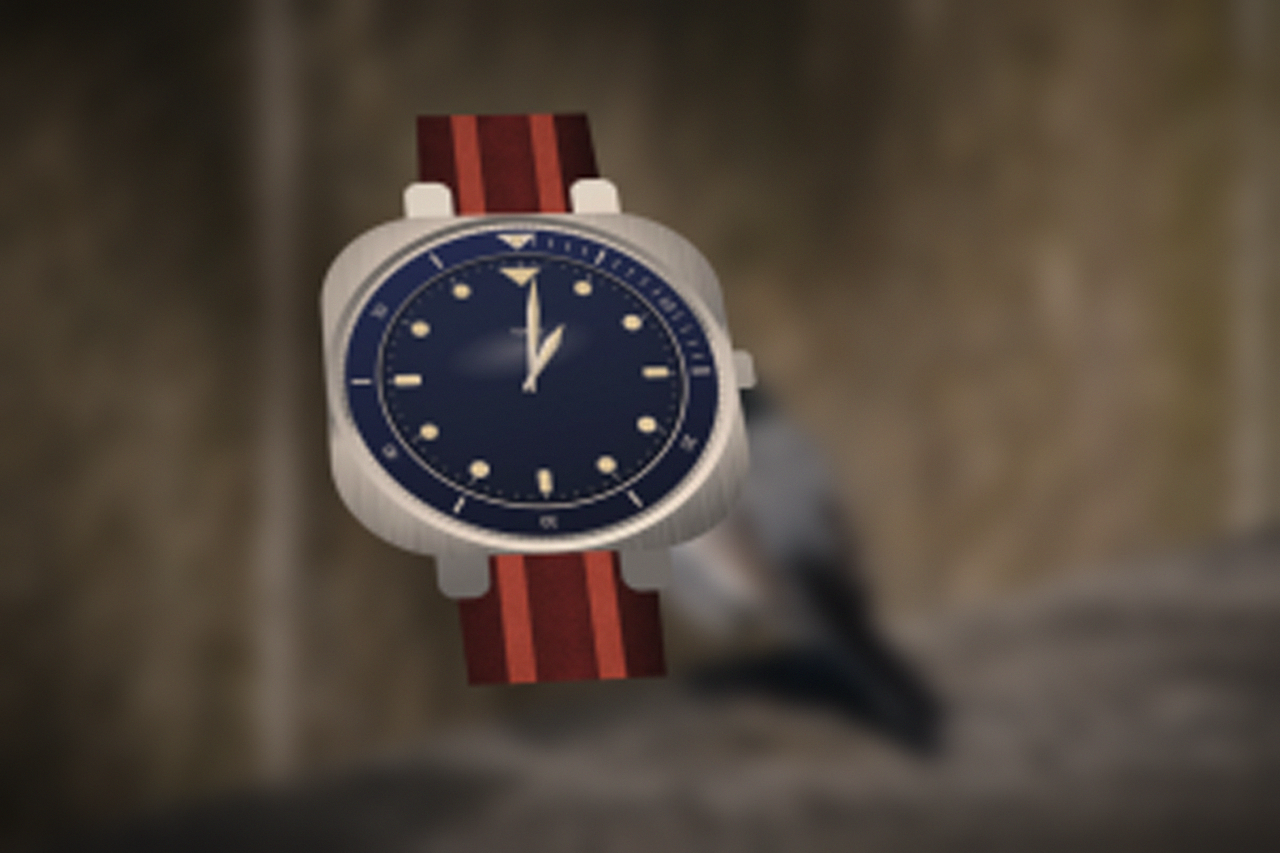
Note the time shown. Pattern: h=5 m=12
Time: h=1 m=1
